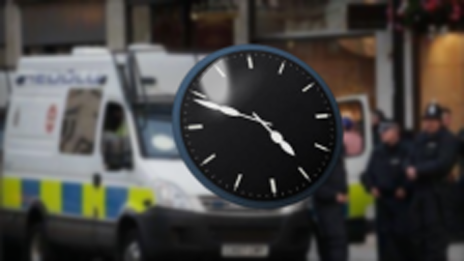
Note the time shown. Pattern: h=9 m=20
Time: h=4 m=49
